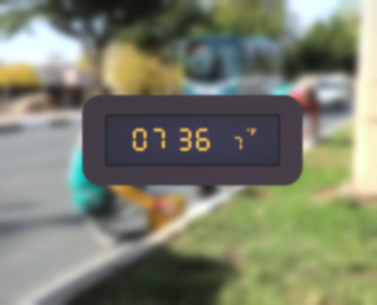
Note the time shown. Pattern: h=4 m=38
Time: h=7 m=36
